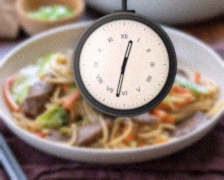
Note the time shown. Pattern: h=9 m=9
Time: h=12 m=32
